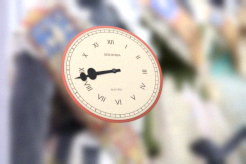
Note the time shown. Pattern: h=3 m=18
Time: h=8 m=43
